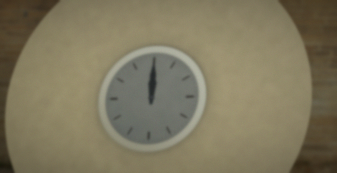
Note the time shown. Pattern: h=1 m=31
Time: h=12 m=0
